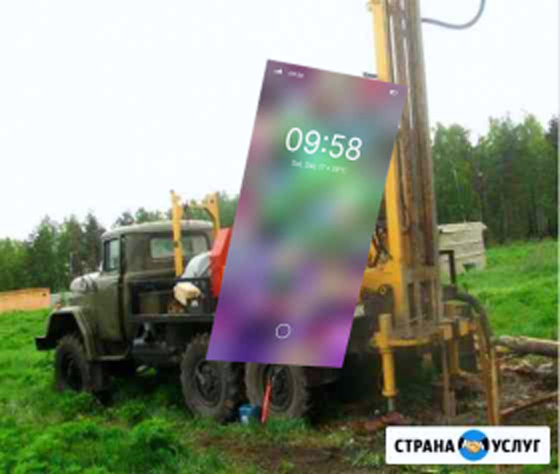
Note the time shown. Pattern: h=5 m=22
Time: h=9 m=58
